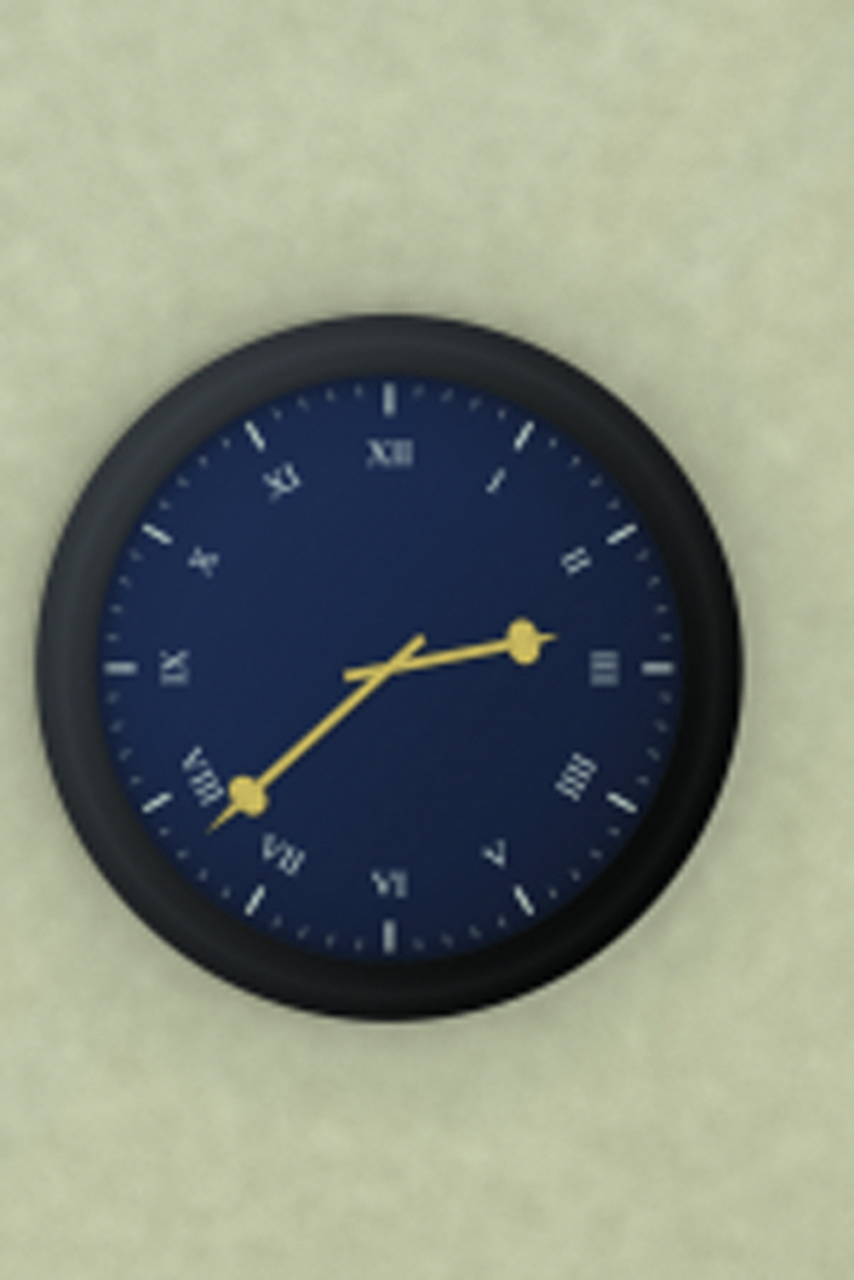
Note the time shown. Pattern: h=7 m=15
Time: h=2 m=38
